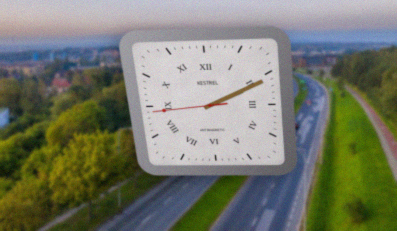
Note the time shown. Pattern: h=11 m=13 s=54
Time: h=2 m=10 s=44
